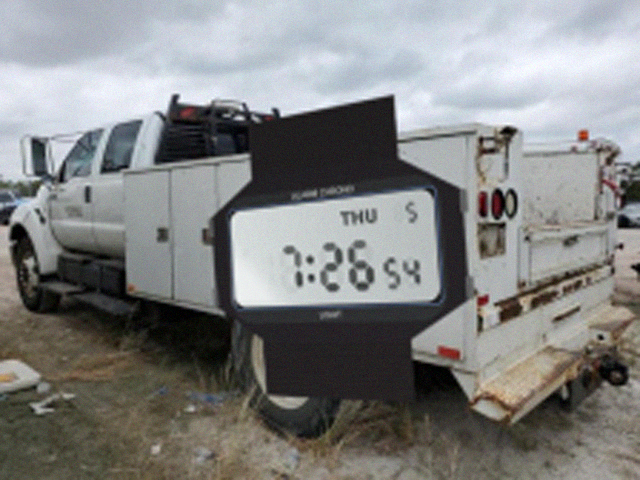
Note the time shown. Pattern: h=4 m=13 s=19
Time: h=7 m=26 s=54
